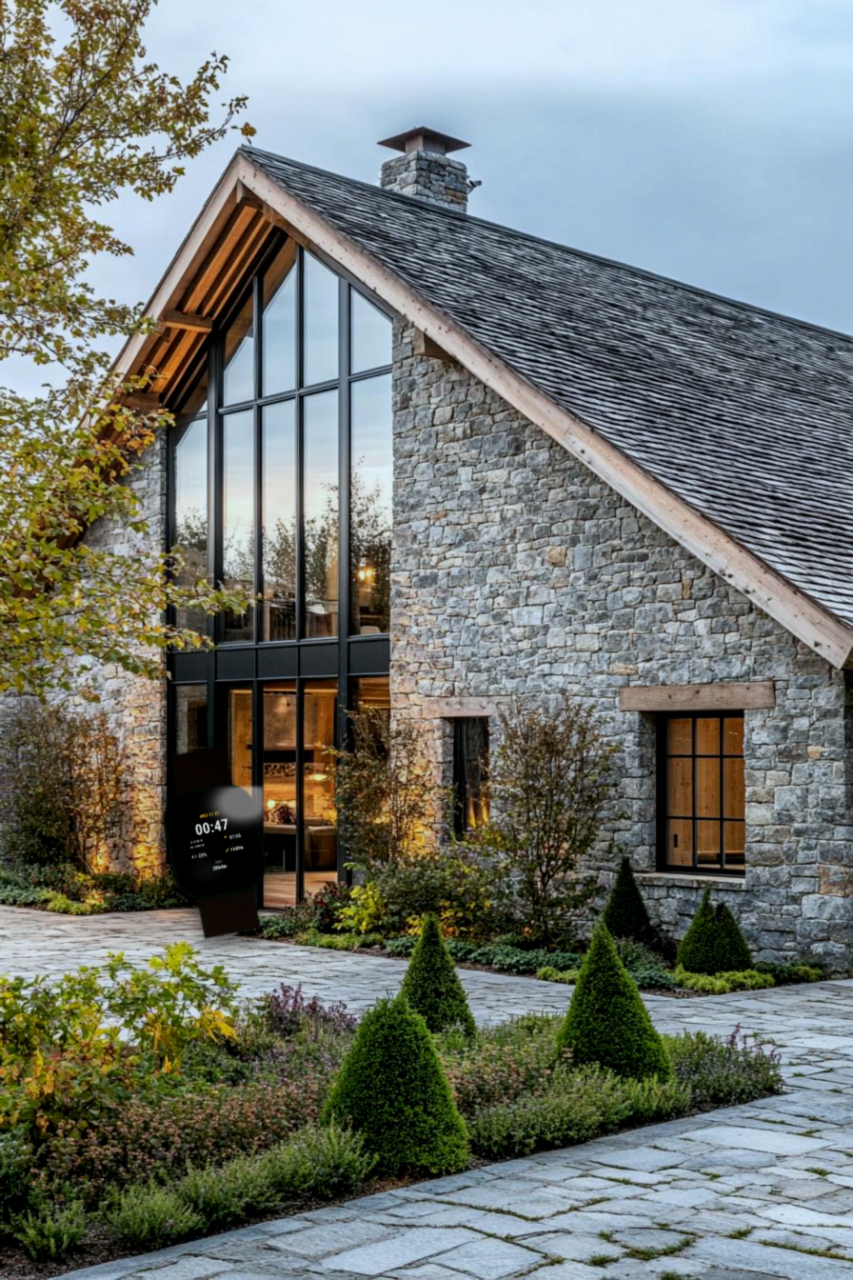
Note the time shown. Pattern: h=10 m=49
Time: h=0 m=47
